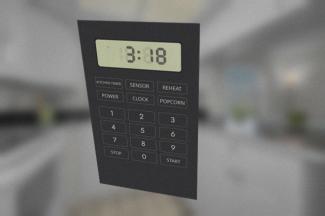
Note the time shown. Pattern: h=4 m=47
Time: h=3 m=18
